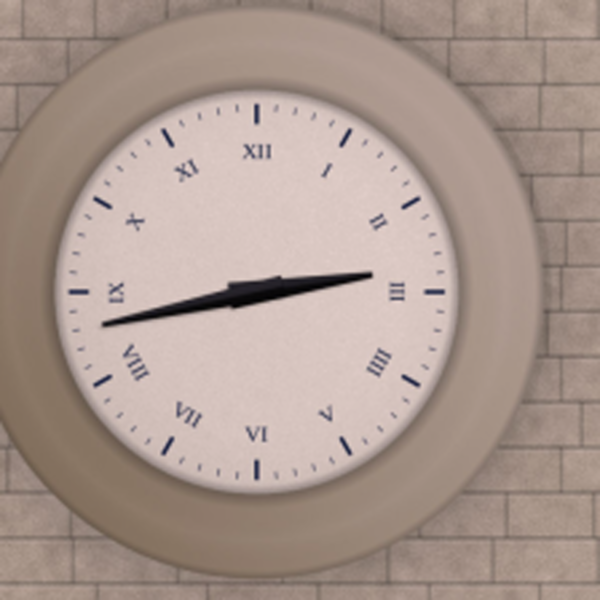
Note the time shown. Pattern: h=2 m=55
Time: h=2 m=43
